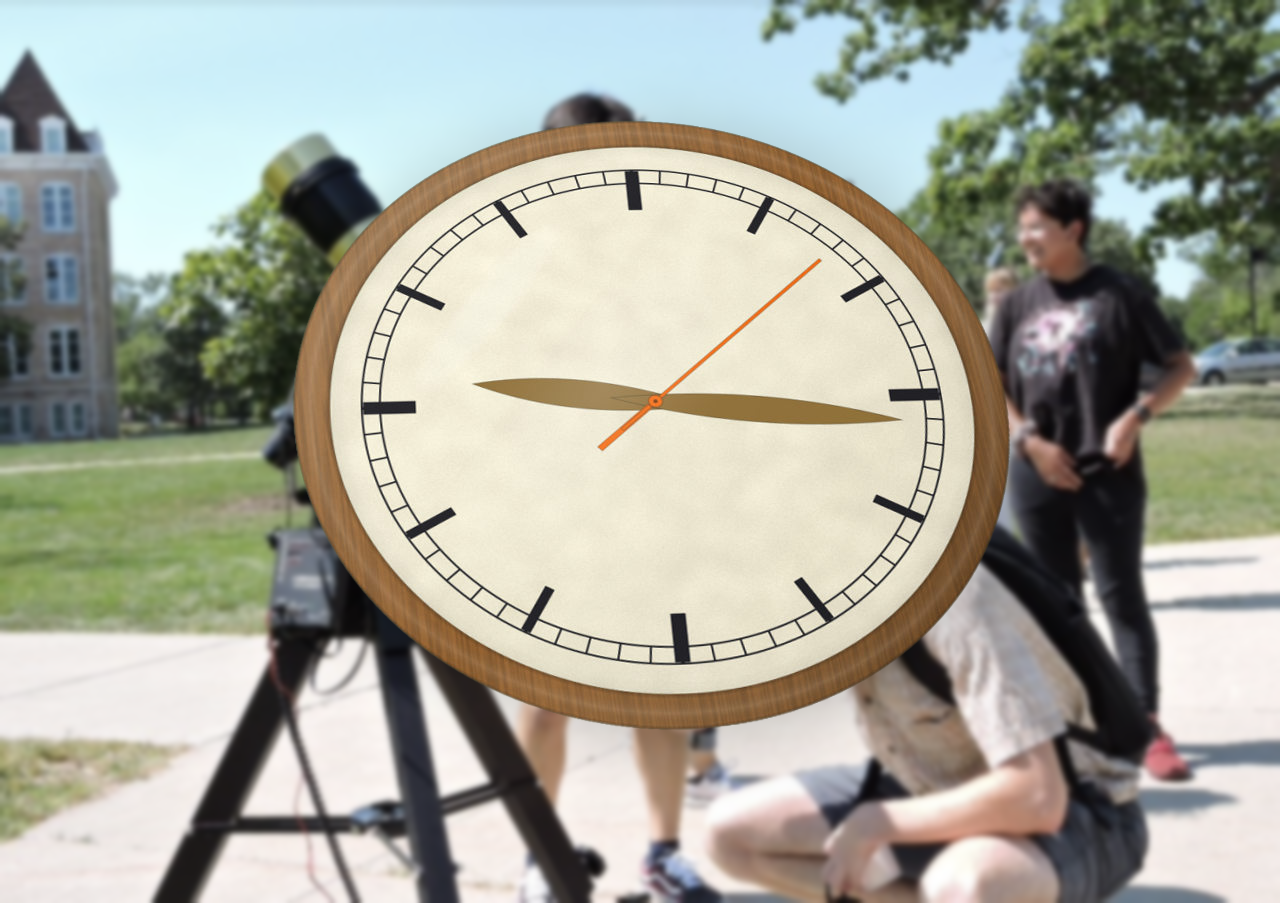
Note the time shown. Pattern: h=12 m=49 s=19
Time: h=9 m=16 s=8
